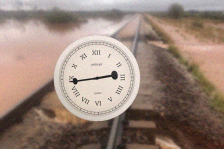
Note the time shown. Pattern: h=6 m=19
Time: h=2 m=44
